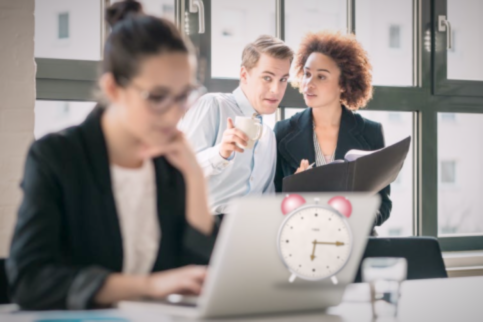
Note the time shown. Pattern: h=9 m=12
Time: h=6 m=15
